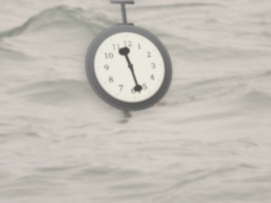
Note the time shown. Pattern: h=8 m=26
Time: h=11 m=28
